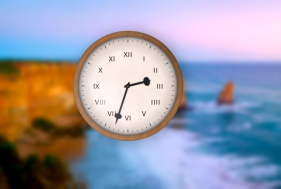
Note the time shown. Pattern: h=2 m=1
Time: h=2 m=33
